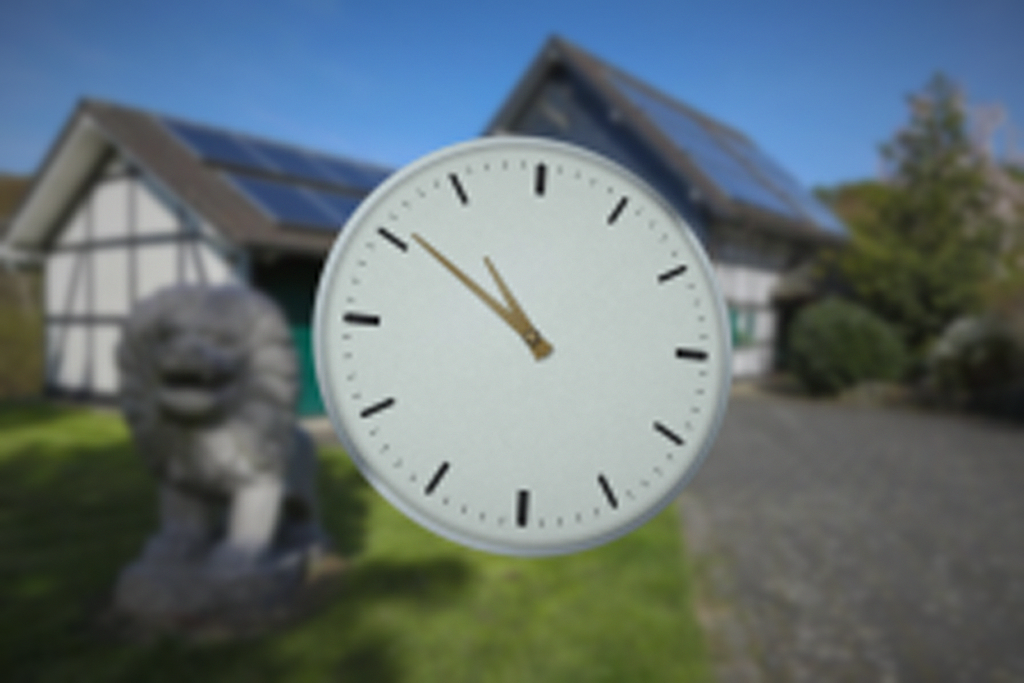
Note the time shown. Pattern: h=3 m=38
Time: h=10 m=51
